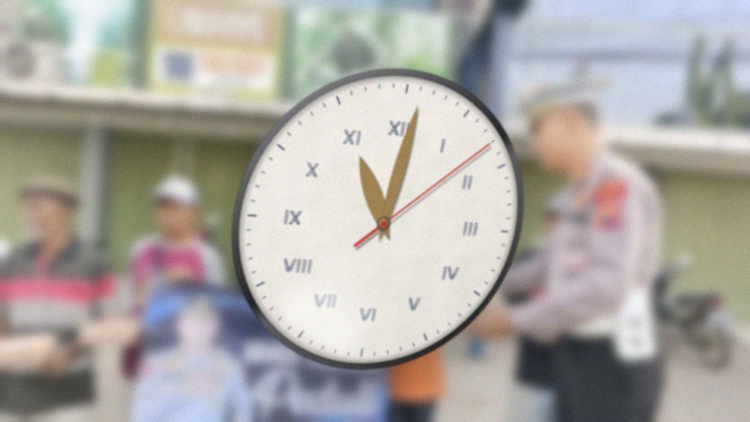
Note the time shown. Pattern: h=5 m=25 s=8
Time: h=11 m=1 s=8
